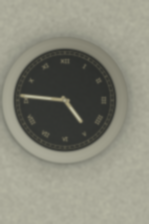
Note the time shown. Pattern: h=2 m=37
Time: h=4 m=46
